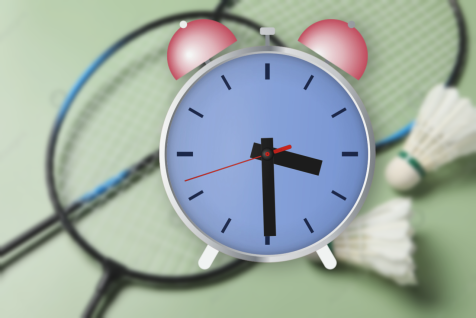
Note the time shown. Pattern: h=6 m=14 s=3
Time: h=3 m=29 s=42
